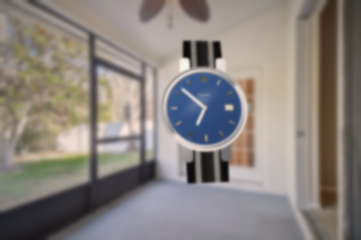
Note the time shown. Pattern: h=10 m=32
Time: h=6 m=52
